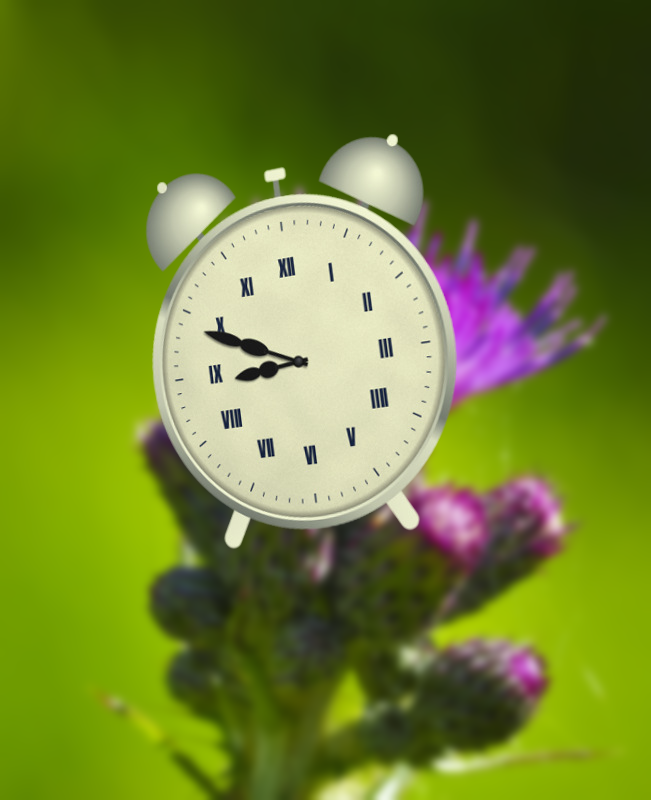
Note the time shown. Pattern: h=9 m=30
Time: h=8 m=49
